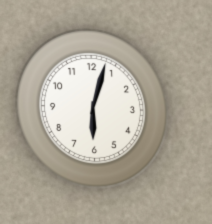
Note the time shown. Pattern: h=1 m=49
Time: h=6 m=3
